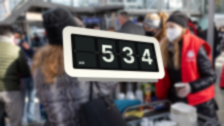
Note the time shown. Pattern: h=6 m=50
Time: h=5 m=34
